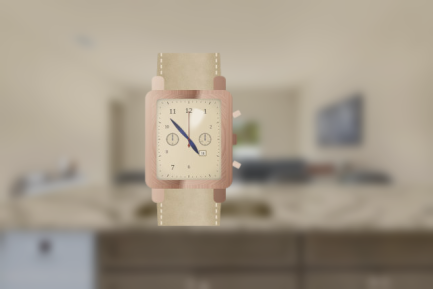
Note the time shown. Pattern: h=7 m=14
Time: h=4 m=53
